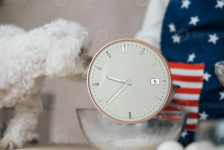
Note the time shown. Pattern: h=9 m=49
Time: h=9 m=38
